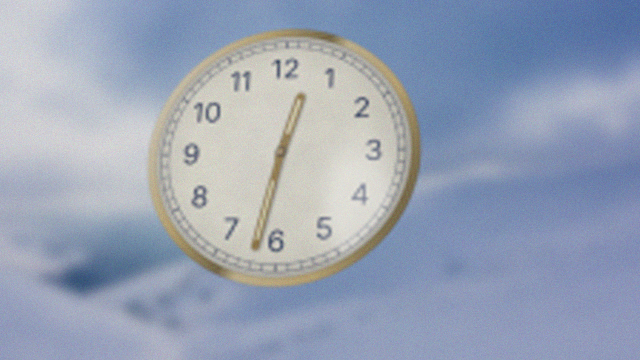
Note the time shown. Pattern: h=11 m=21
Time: h=12 m=32
